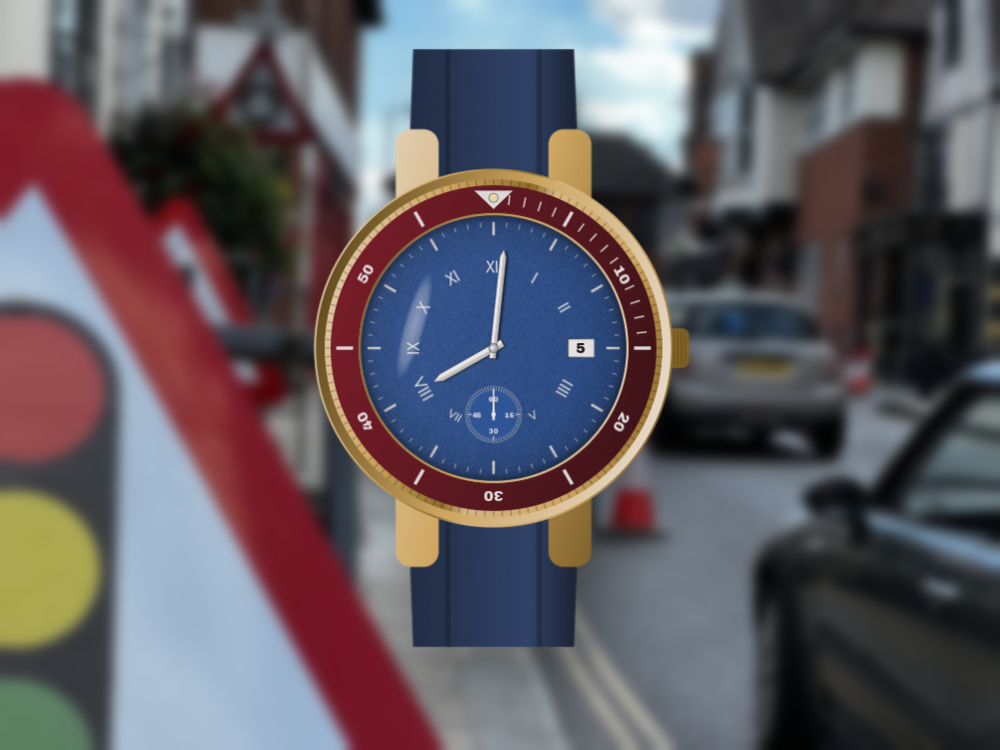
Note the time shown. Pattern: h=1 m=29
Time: h=8 m=1
